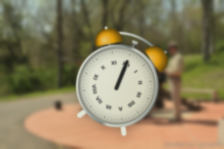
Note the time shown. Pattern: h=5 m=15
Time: h=12 m=0
